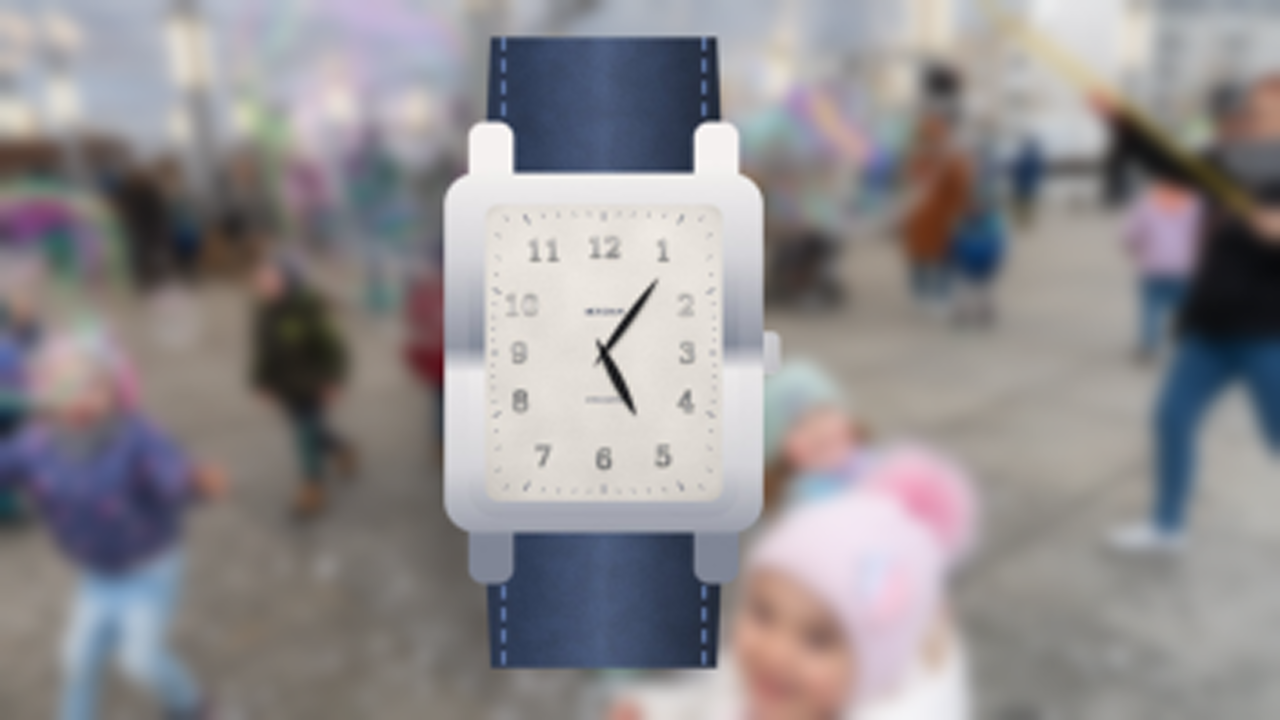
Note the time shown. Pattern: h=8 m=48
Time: h=5 m=6
